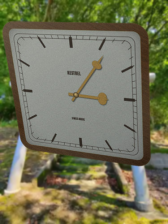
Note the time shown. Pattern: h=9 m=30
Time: h=3 m=6
